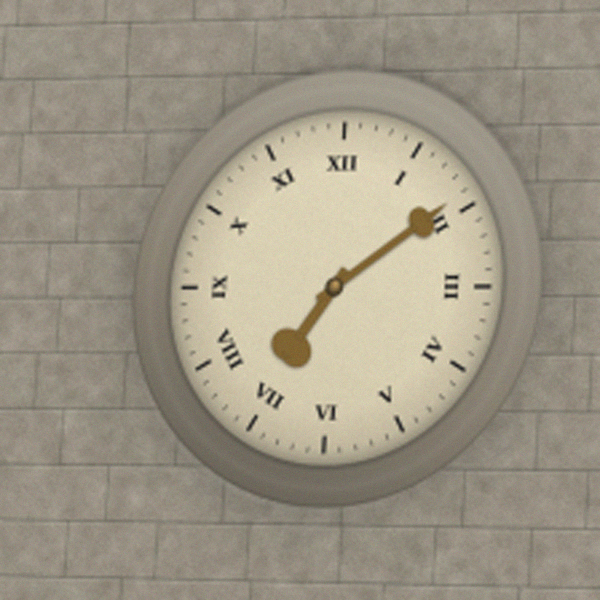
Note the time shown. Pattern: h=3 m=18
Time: h=7 m=9
